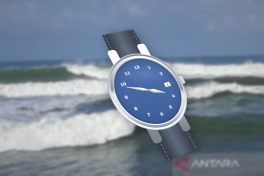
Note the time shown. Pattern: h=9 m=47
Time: h=3 m=49
